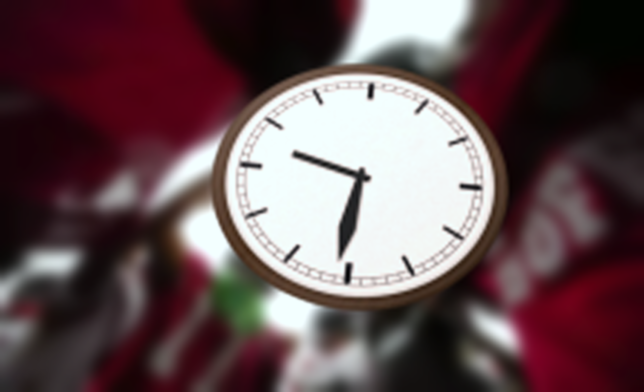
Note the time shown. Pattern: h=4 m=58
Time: h=9 m=31
